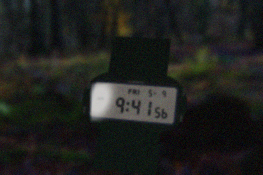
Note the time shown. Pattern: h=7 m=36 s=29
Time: h=9 m=41 s=56
